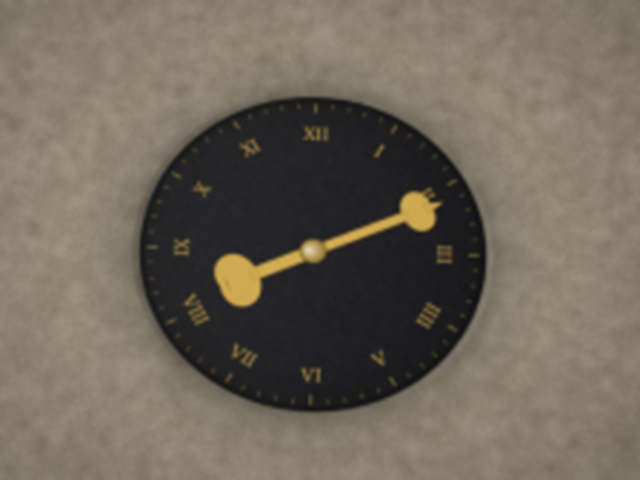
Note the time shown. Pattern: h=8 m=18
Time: h=8 m=11
